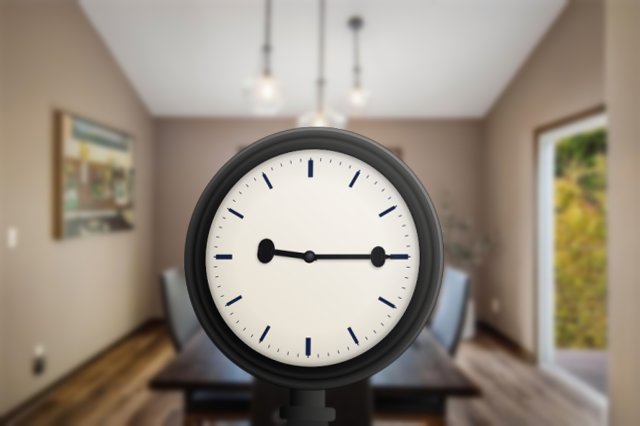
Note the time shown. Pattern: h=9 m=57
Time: h=9 m=15
